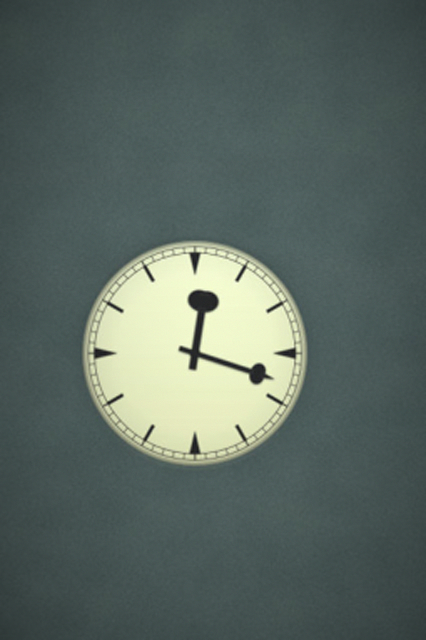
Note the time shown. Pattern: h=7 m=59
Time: h=12 m=18
